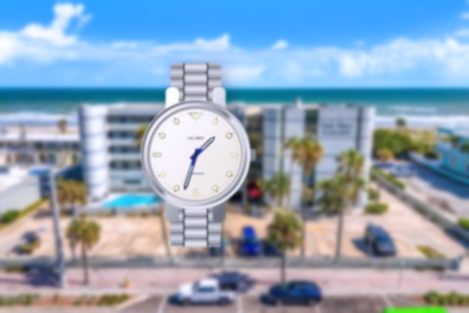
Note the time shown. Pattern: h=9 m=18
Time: h=1 m=33
